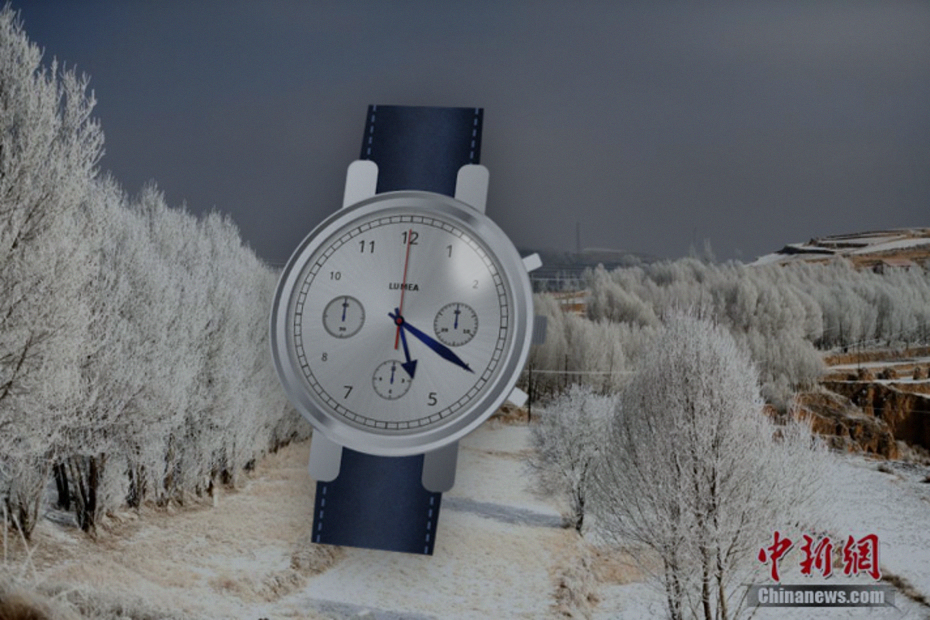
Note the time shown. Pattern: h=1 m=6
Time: h=5 m=20
